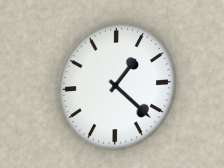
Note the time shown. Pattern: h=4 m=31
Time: h=1 m=22
